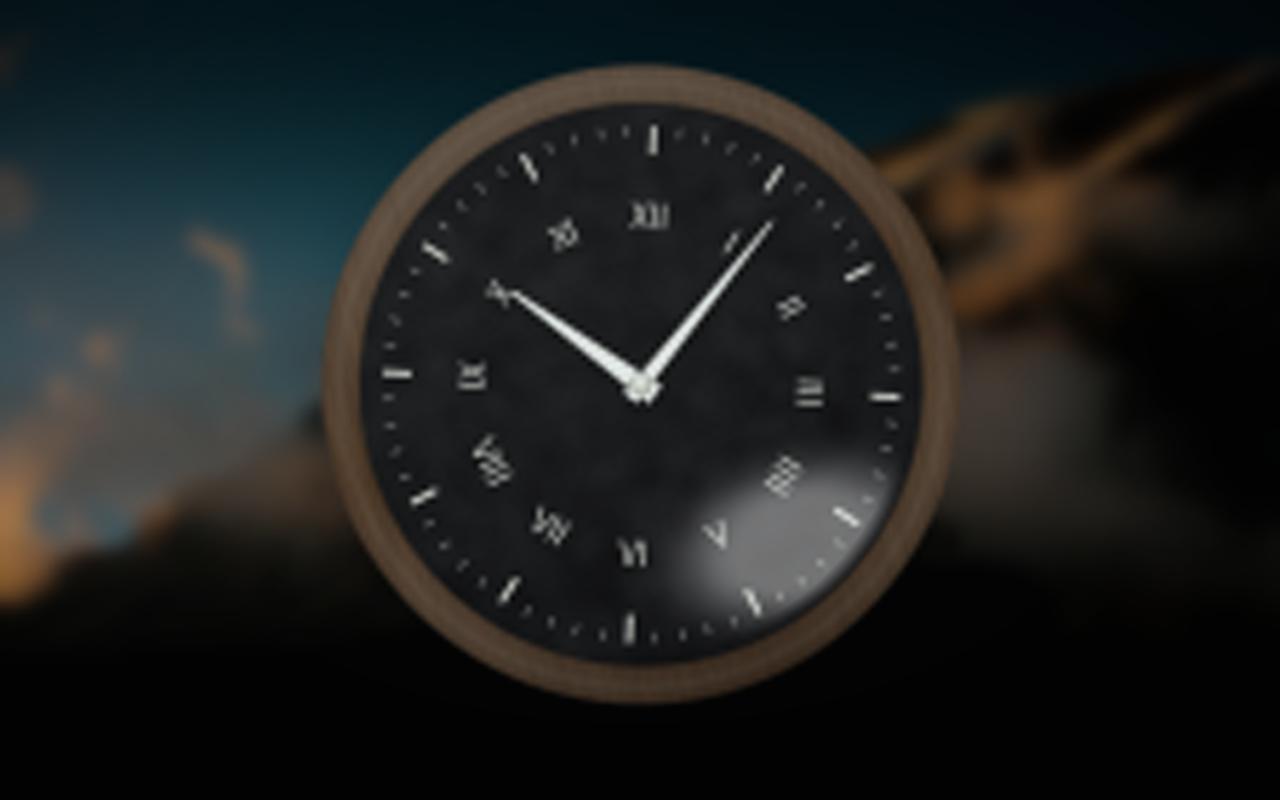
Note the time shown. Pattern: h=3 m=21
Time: h=10 m=6
